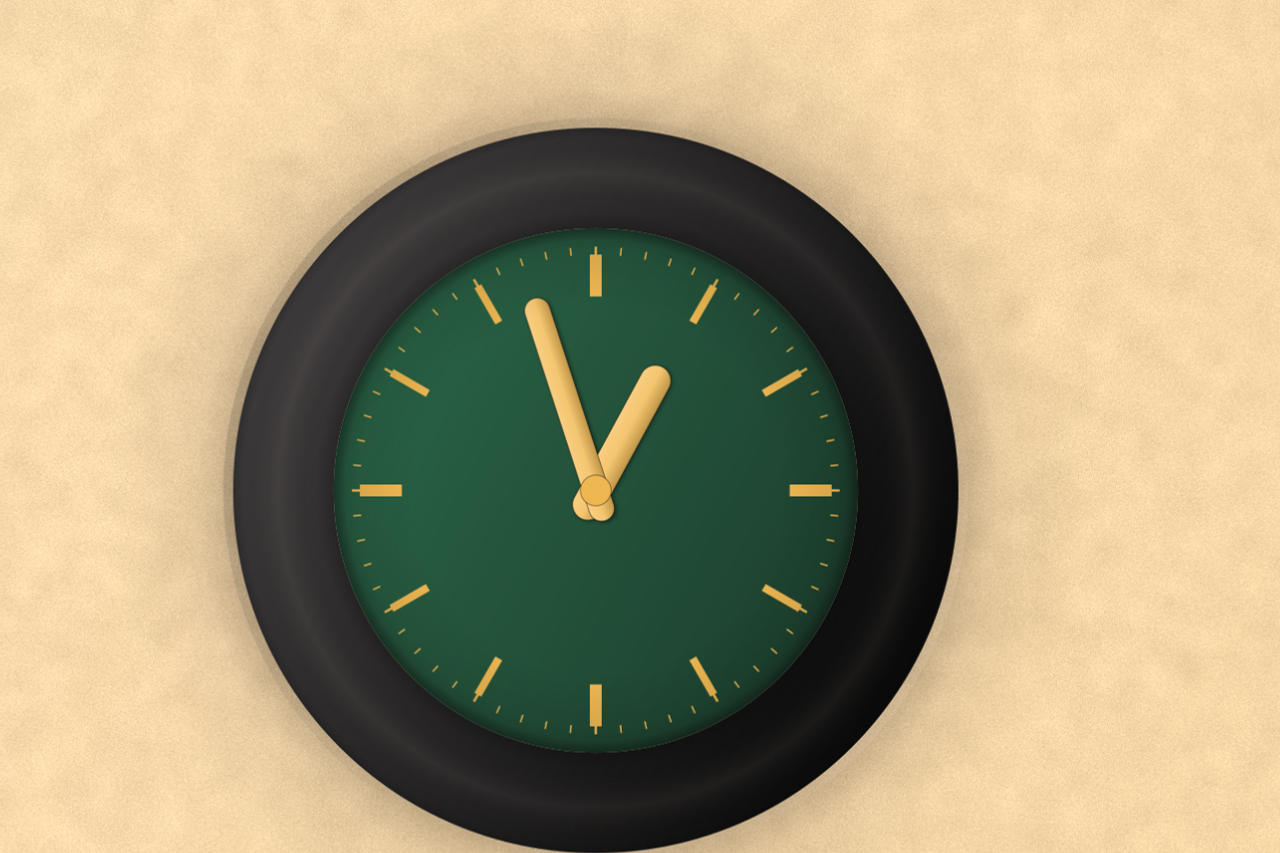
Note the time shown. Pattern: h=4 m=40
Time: h=12 m=57
